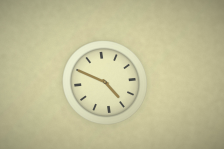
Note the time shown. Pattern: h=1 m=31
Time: h=4 m=50
